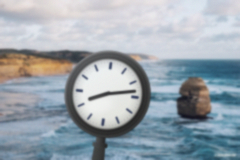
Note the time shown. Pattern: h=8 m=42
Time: h=8 m=13
